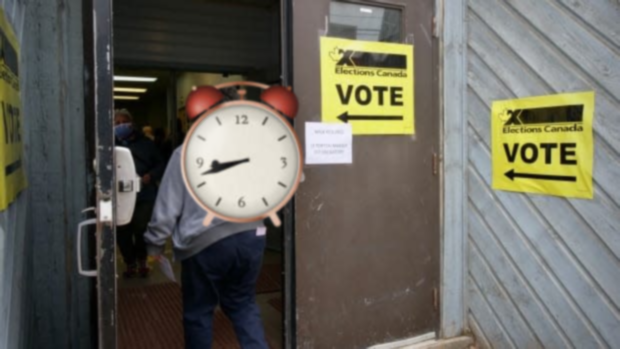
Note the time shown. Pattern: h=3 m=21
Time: h=8 m=42
